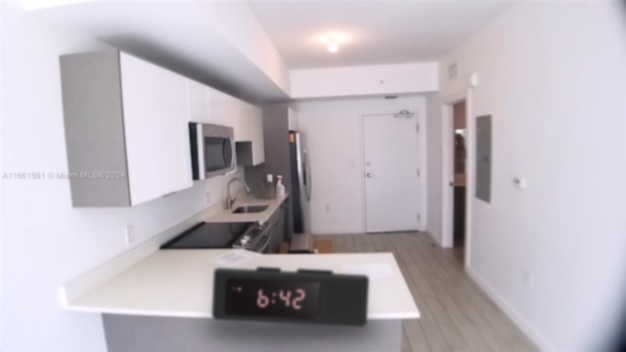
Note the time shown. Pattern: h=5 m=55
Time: h=6 m=42
